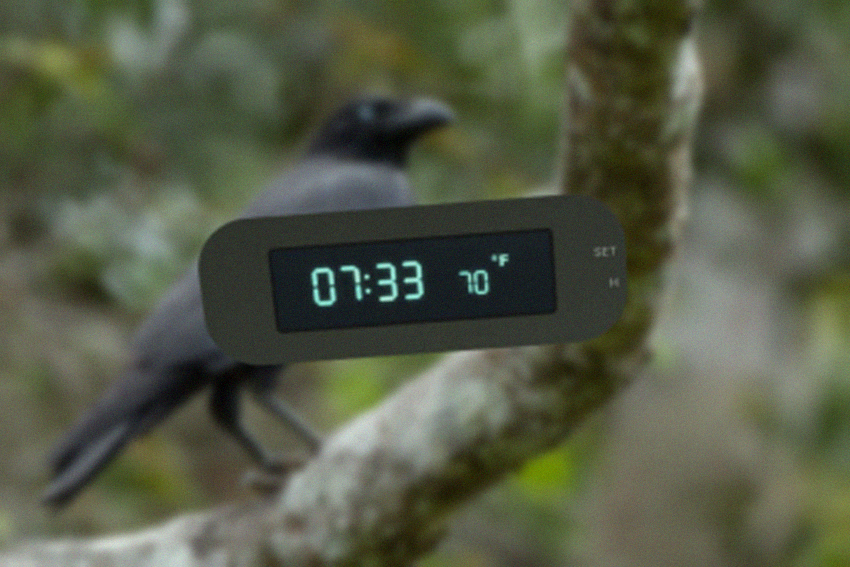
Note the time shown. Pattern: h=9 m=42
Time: h=7 m=33
